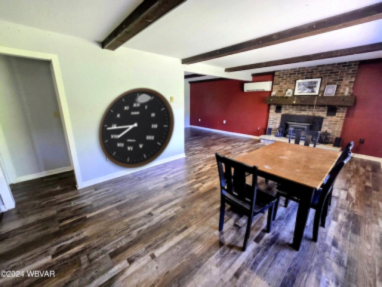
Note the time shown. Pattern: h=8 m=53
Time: h=7 m=44
